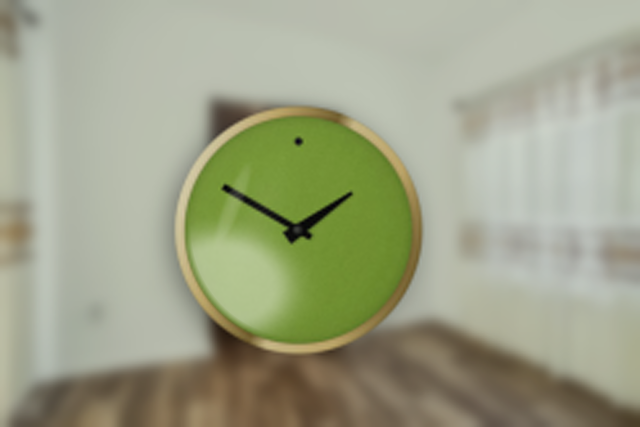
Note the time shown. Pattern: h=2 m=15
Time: h=1 m=50
